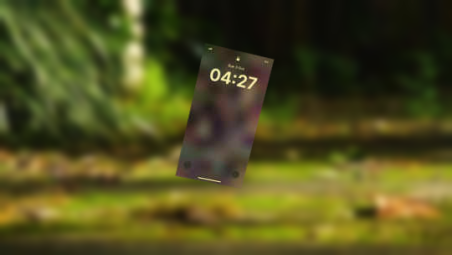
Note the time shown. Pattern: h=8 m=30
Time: h=4 m=27
